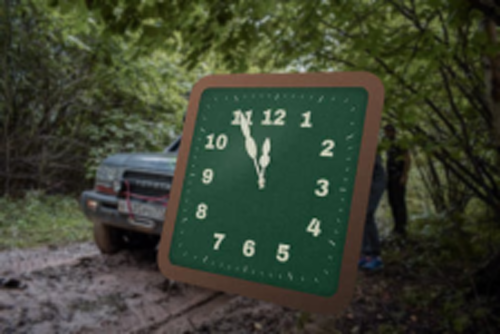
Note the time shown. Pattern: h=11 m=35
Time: h=11 m=55
